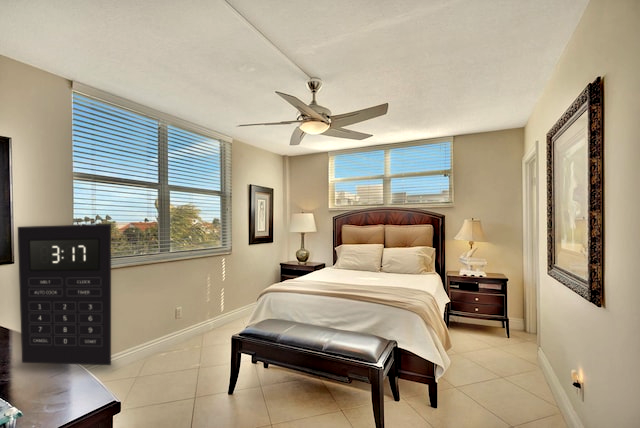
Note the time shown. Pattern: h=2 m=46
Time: h=3 m=17
